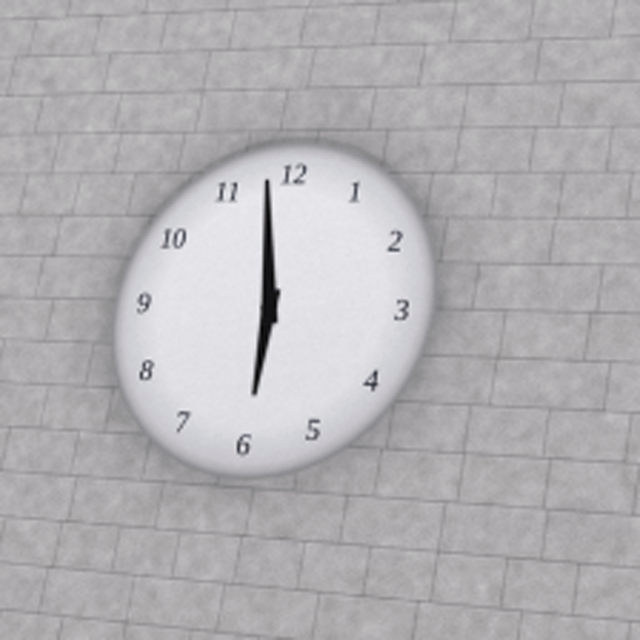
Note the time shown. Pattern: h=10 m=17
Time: h=5 m=58
